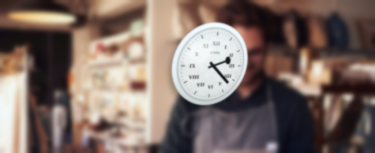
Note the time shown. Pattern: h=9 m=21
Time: h=2 m=22
